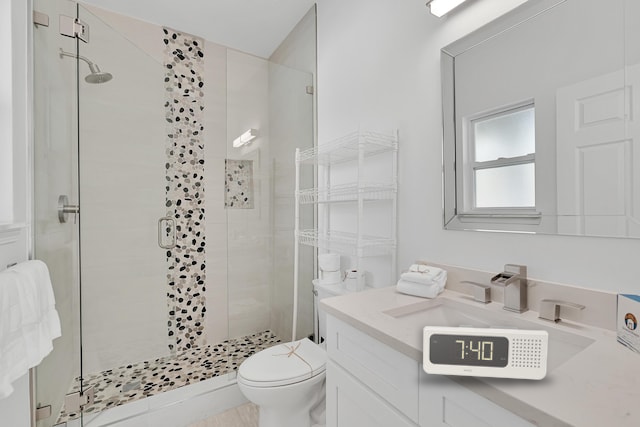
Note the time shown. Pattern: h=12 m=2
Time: h=7 m=40
